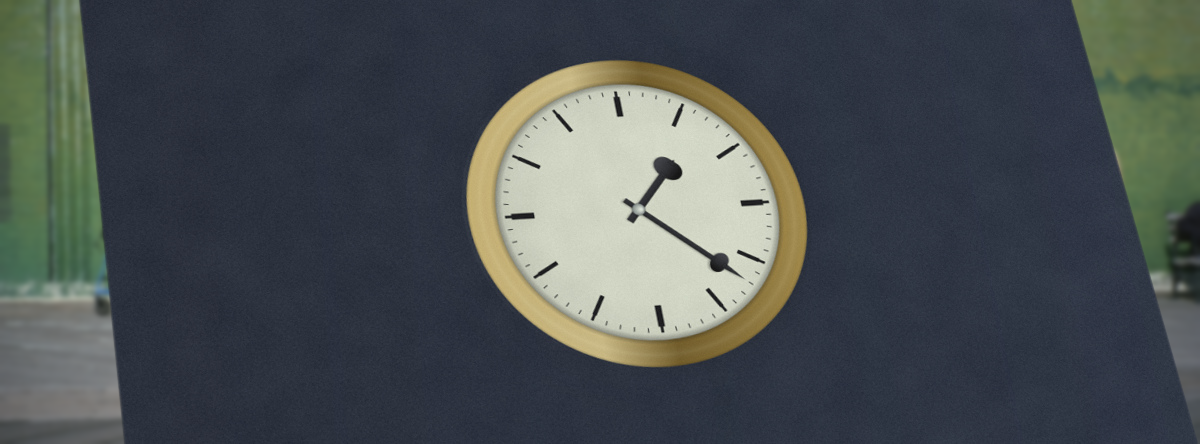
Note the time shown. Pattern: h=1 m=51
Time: h=1 m=22
